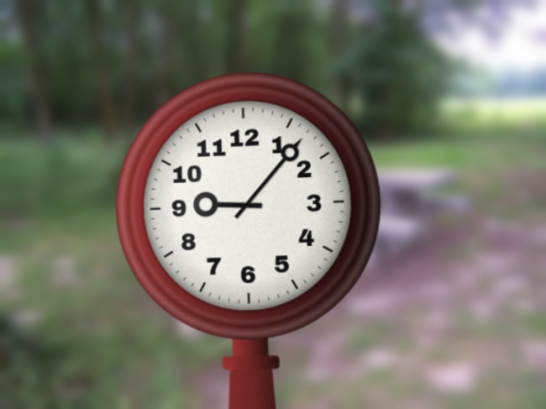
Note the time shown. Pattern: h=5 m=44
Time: h=9 m=7
